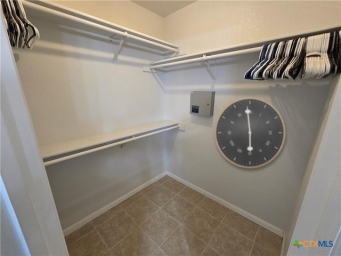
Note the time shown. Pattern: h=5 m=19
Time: h=5 m=59
